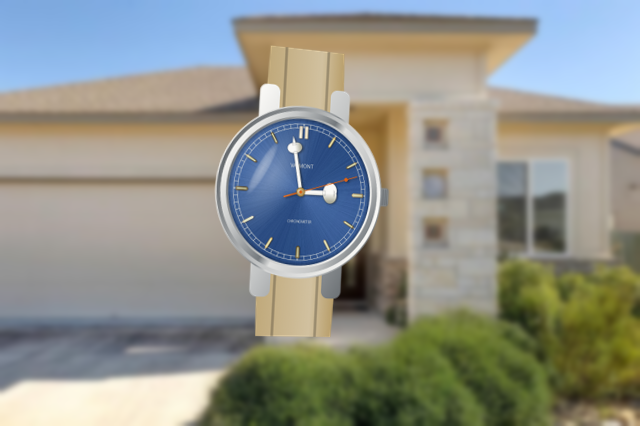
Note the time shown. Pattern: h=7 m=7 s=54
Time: h=2 m=58 s=12
